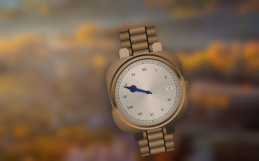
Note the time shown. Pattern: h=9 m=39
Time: h=9 m=49
